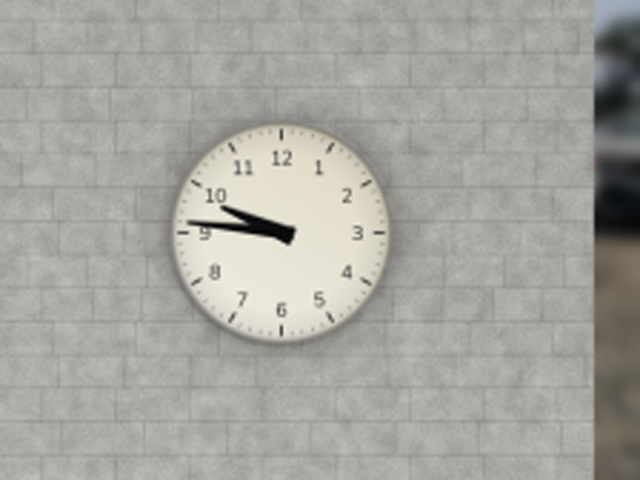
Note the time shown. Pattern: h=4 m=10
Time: h=9 m=46
